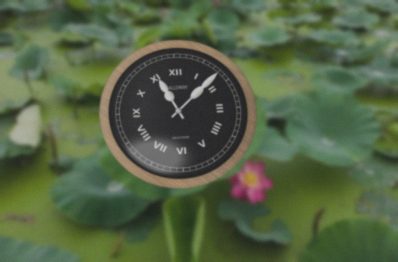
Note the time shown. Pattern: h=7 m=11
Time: h=11 m=8
